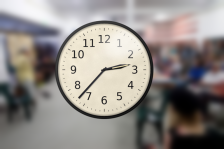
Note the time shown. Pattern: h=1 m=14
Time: h=2 m=37
